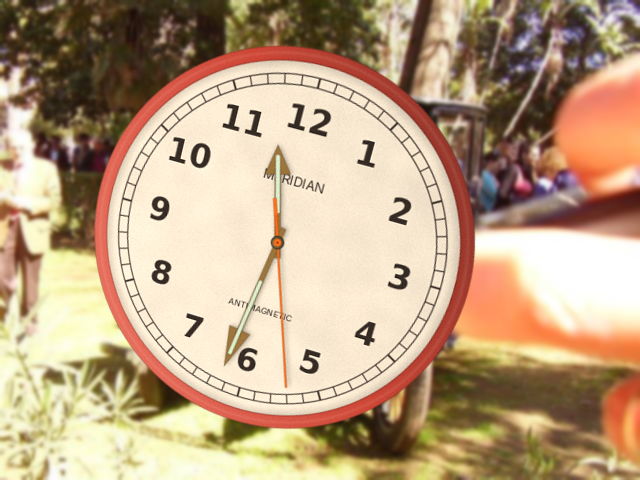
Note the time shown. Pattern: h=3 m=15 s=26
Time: h=11 m=31 s=27
